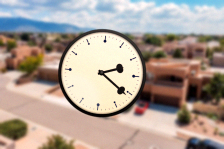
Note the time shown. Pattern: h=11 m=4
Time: h=2 m=21
